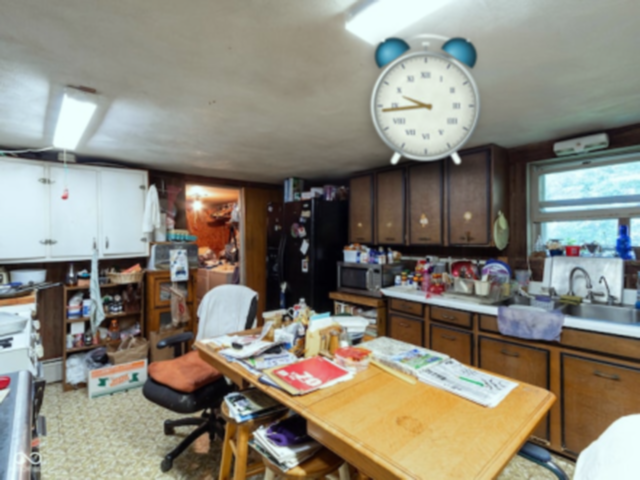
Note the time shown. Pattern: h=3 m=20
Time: h=9 m=44
